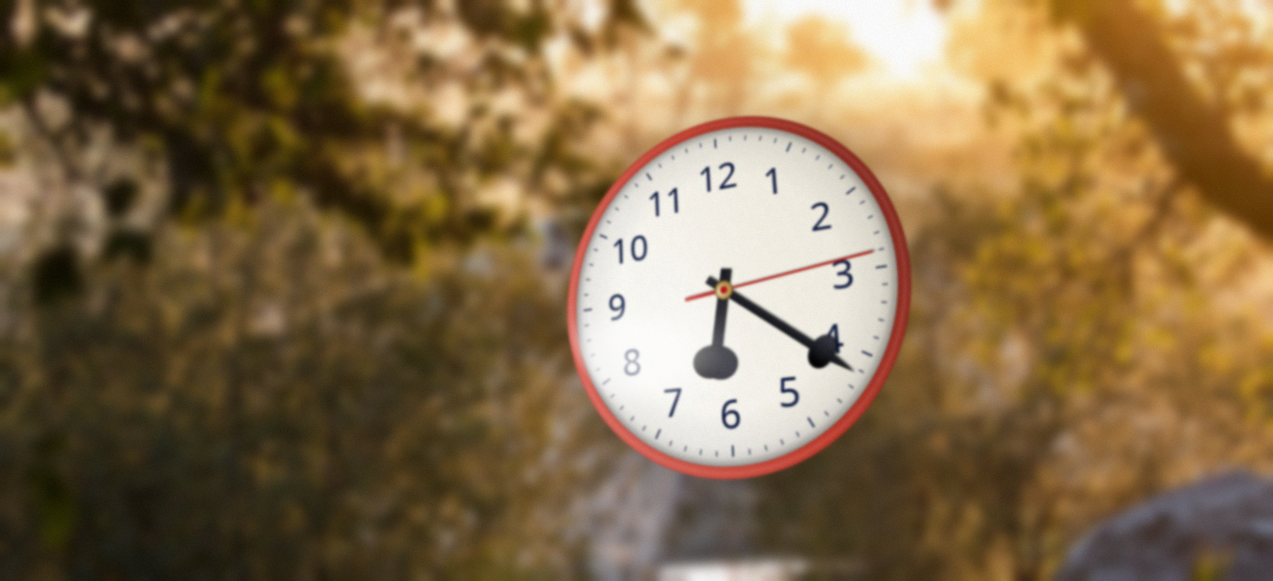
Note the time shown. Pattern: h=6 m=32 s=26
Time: h=6 m=21 s=14
